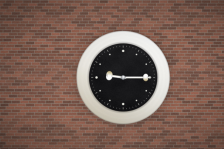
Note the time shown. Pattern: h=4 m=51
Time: h=9 m=15
